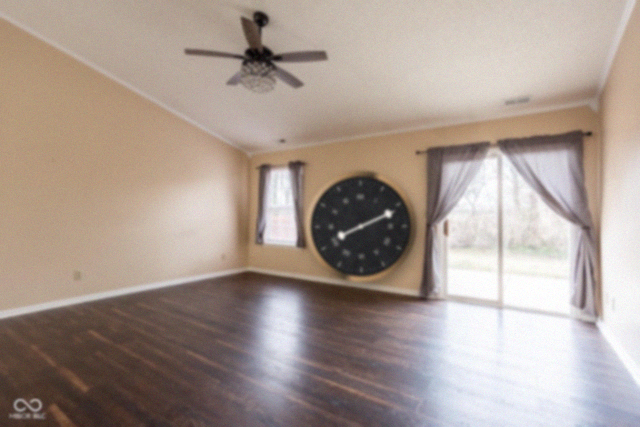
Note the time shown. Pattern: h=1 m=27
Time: h=8 m=11
